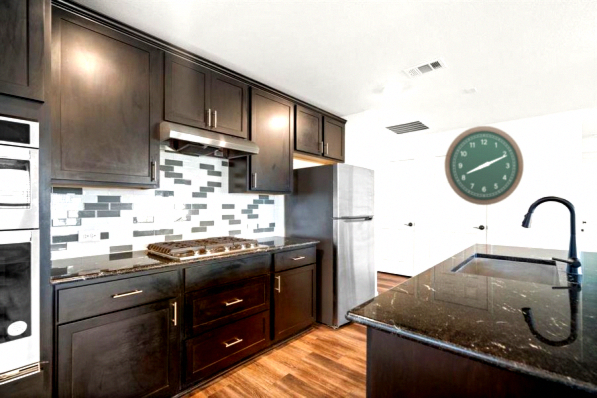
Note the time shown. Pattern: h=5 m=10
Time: h=8 m=11
